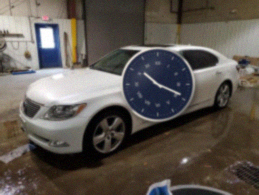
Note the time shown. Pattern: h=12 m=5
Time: h=10 m=19
